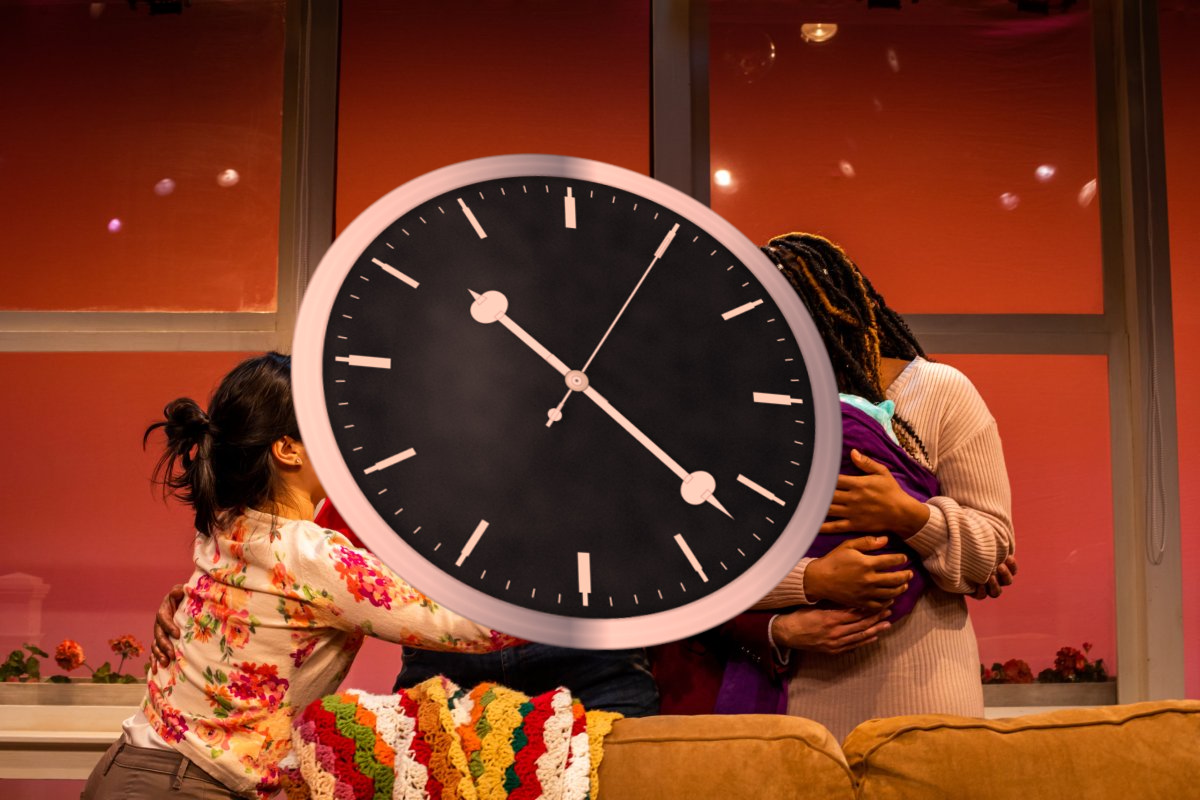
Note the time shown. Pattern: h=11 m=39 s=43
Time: h=10 m=22 s=5
